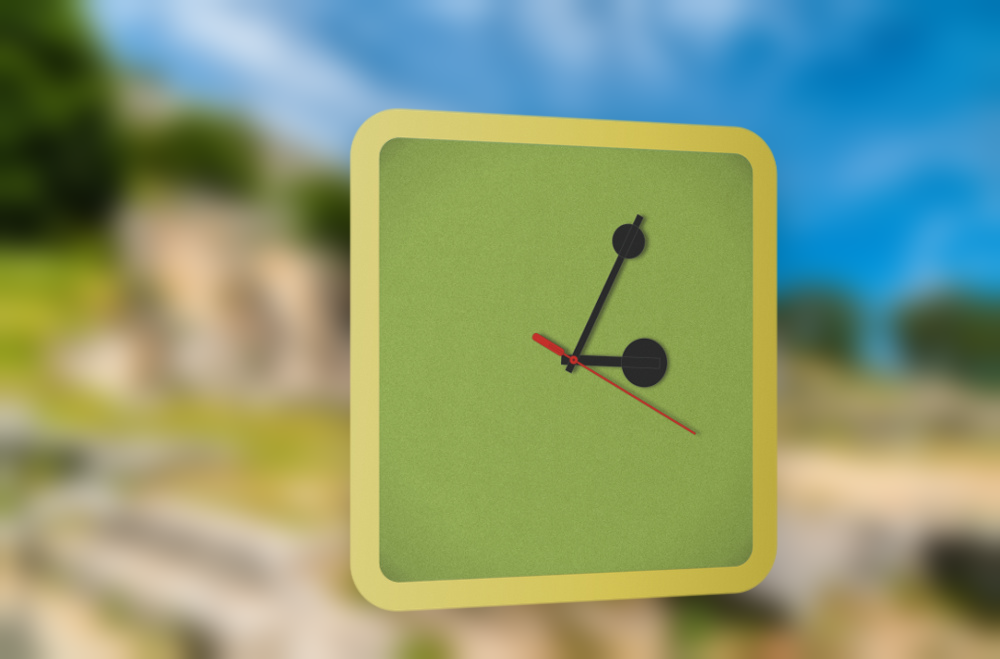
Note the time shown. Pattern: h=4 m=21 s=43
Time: h=3 m=4 s=20
